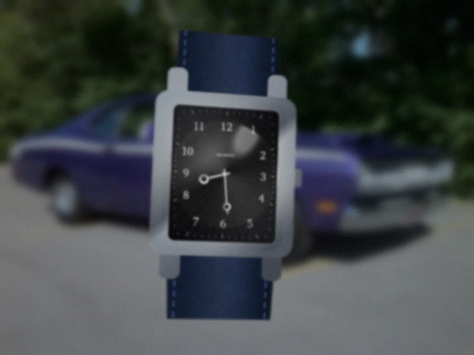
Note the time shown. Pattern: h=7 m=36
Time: h=8 m=29
